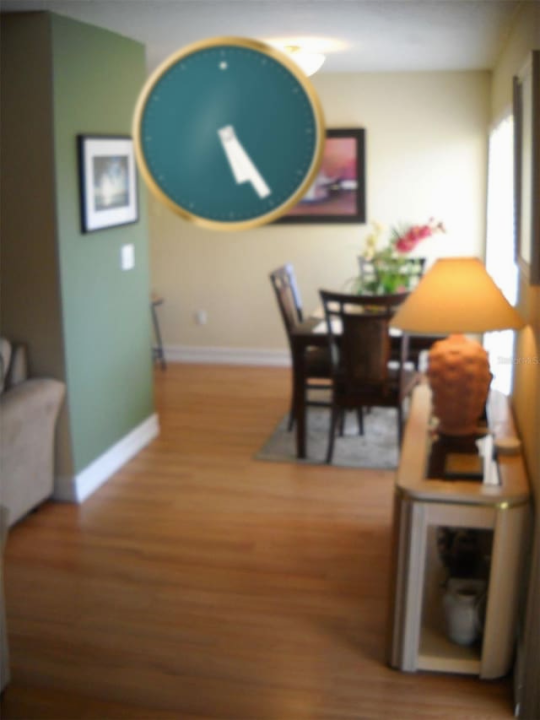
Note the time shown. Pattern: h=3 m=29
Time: h=5 m=25
